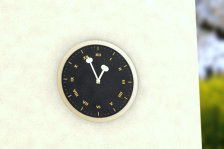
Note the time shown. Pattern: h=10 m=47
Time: h=12 m=56
